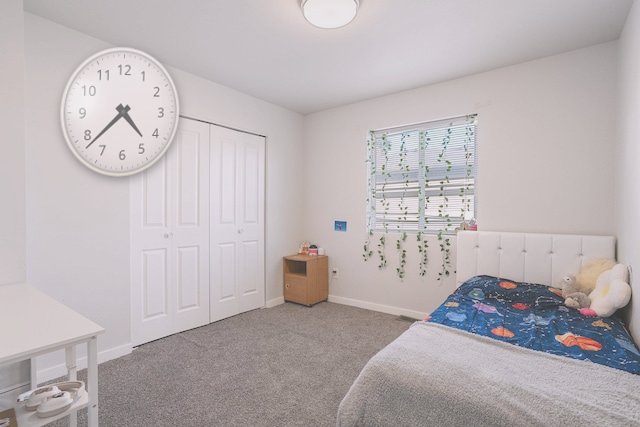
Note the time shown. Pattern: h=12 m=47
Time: h=4 m=38
